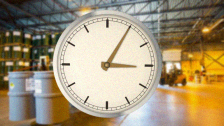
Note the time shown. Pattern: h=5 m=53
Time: h=3 m=5
